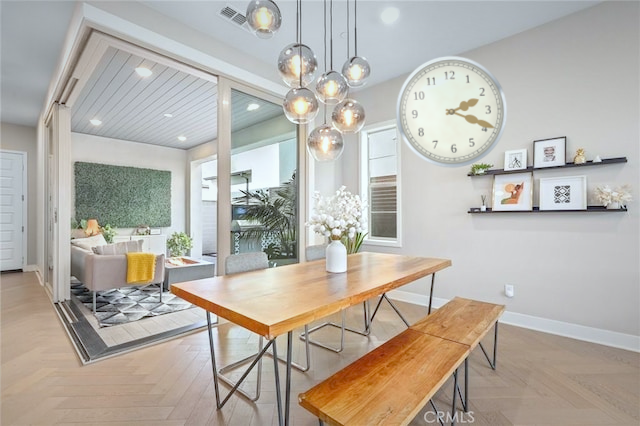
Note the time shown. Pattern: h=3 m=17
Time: h=2 m=19
